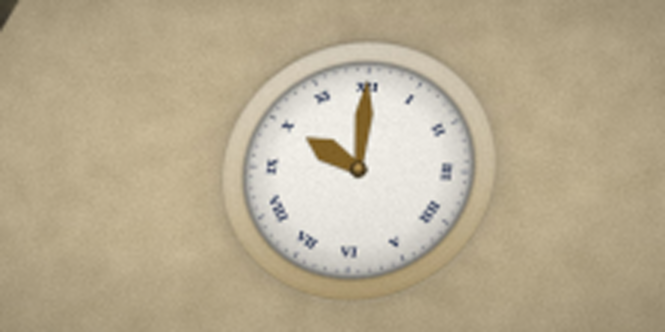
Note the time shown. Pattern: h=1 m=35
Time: h=10 m=0
